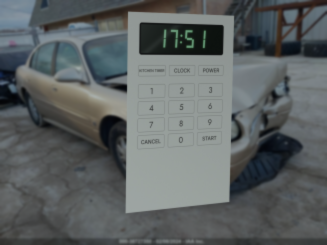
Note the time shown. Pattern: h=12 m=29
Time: h=17 m=51
